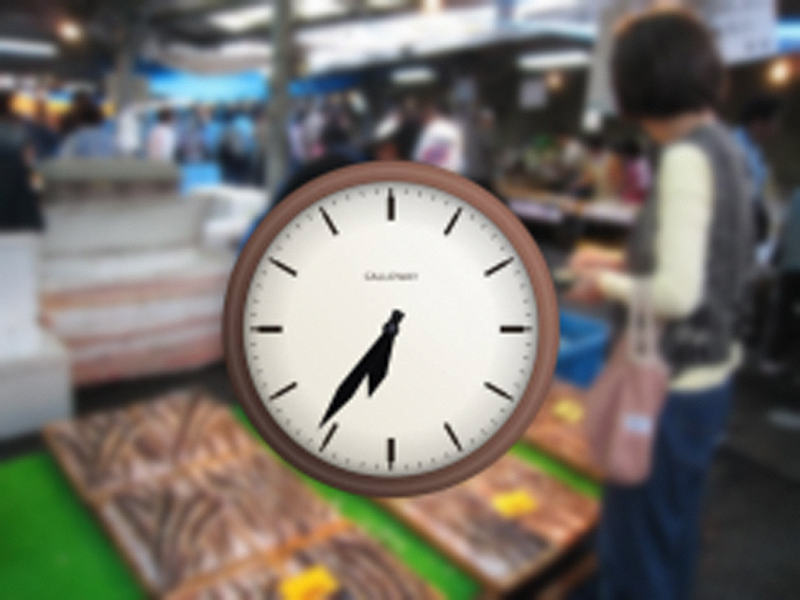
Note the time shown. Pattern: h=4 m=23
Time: h=6 m=36
